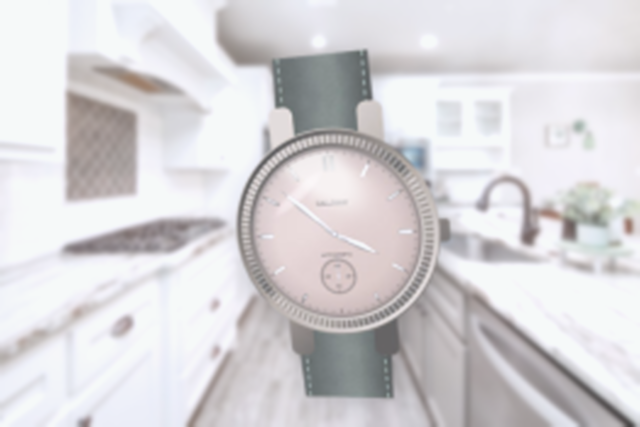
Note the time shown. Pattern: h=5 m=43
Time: h=3 m=52
